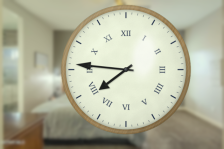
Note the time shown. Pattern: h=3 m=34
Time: h=7 m=46
